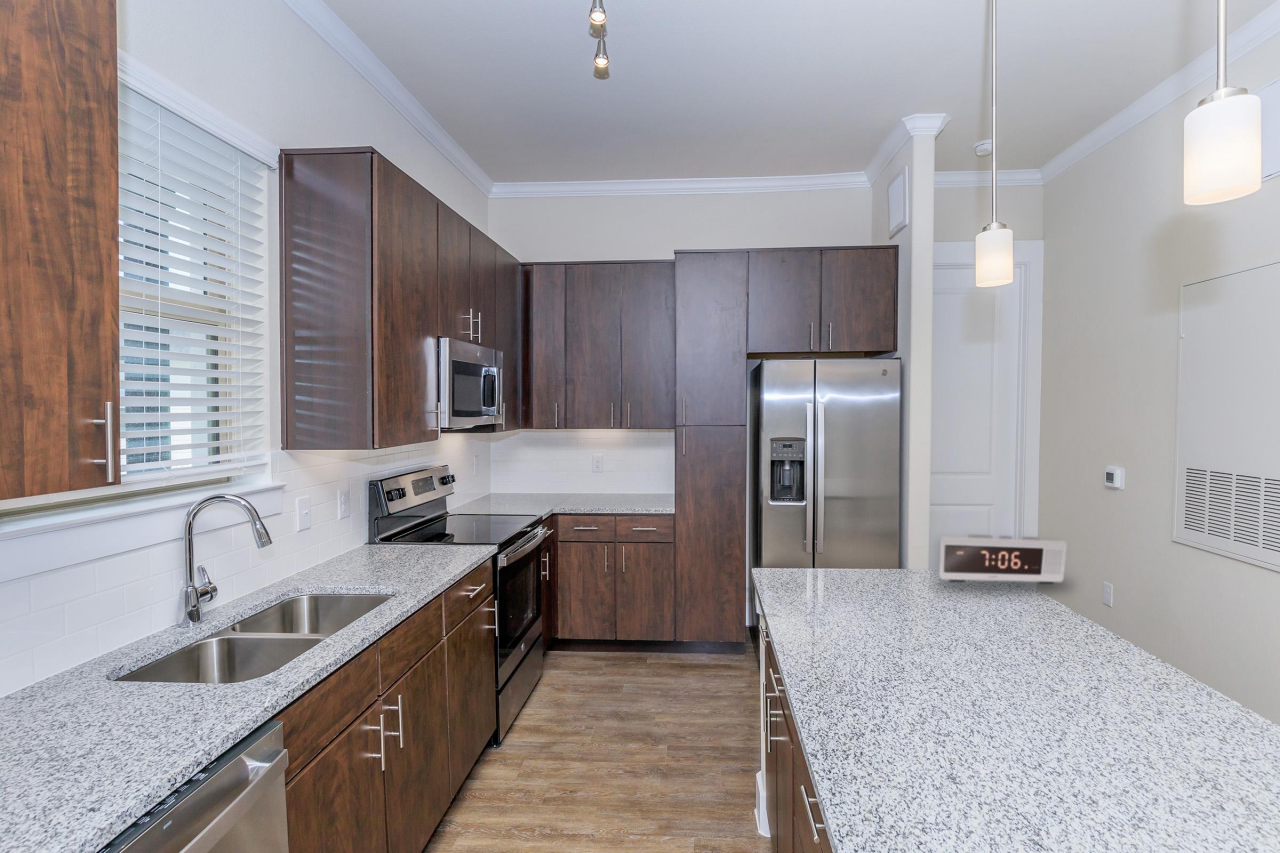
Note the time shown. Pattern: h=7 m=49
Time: h=7 m=6
